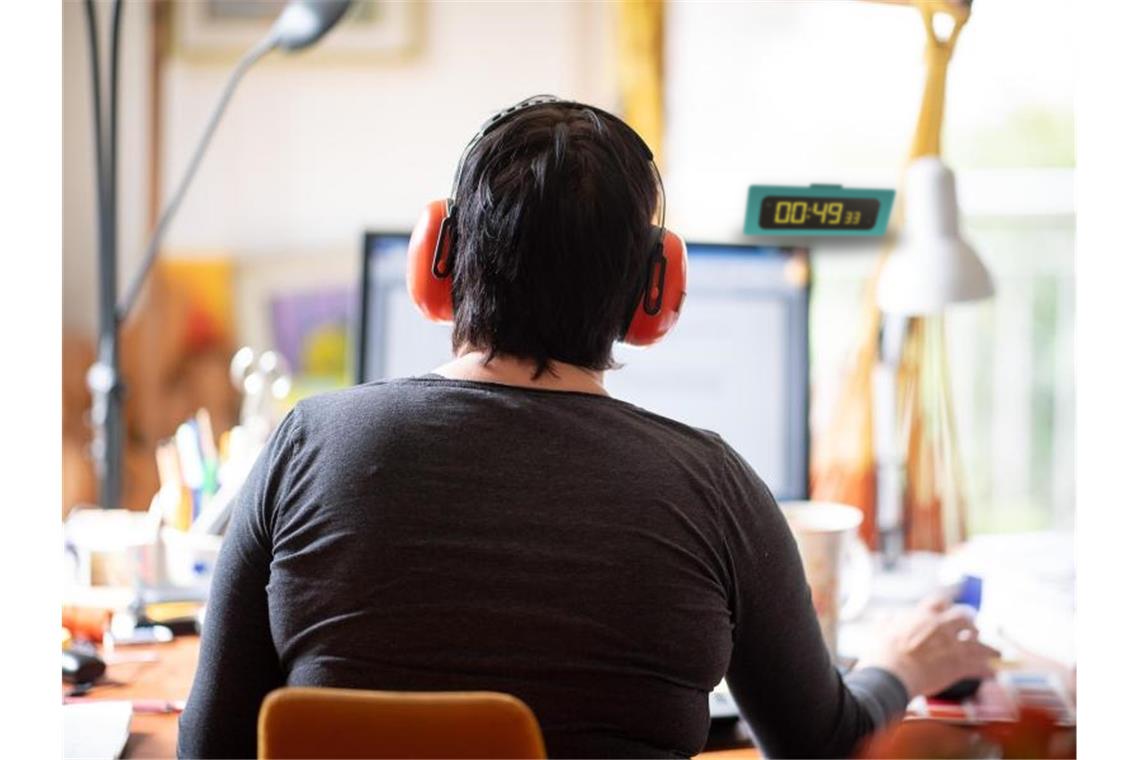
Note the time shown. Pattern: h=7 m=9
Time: h=0 m=49
